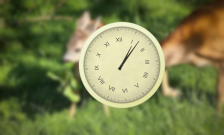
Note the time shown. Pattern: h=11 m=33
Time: h=1 m=7
